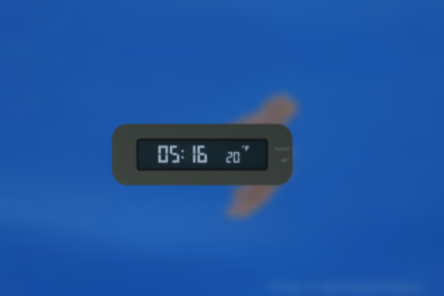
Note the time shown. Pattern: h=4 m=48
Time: h=5 m=16
